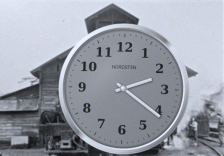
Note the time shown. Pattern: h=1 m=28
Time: h=2 m=21
